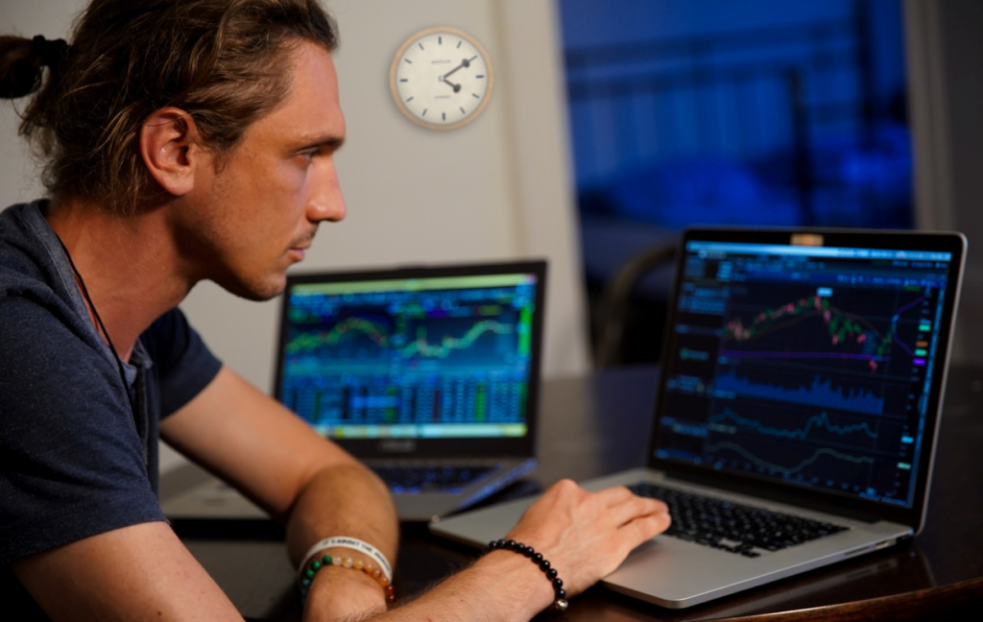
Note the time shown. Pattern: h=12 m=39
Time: h=4 m=10
